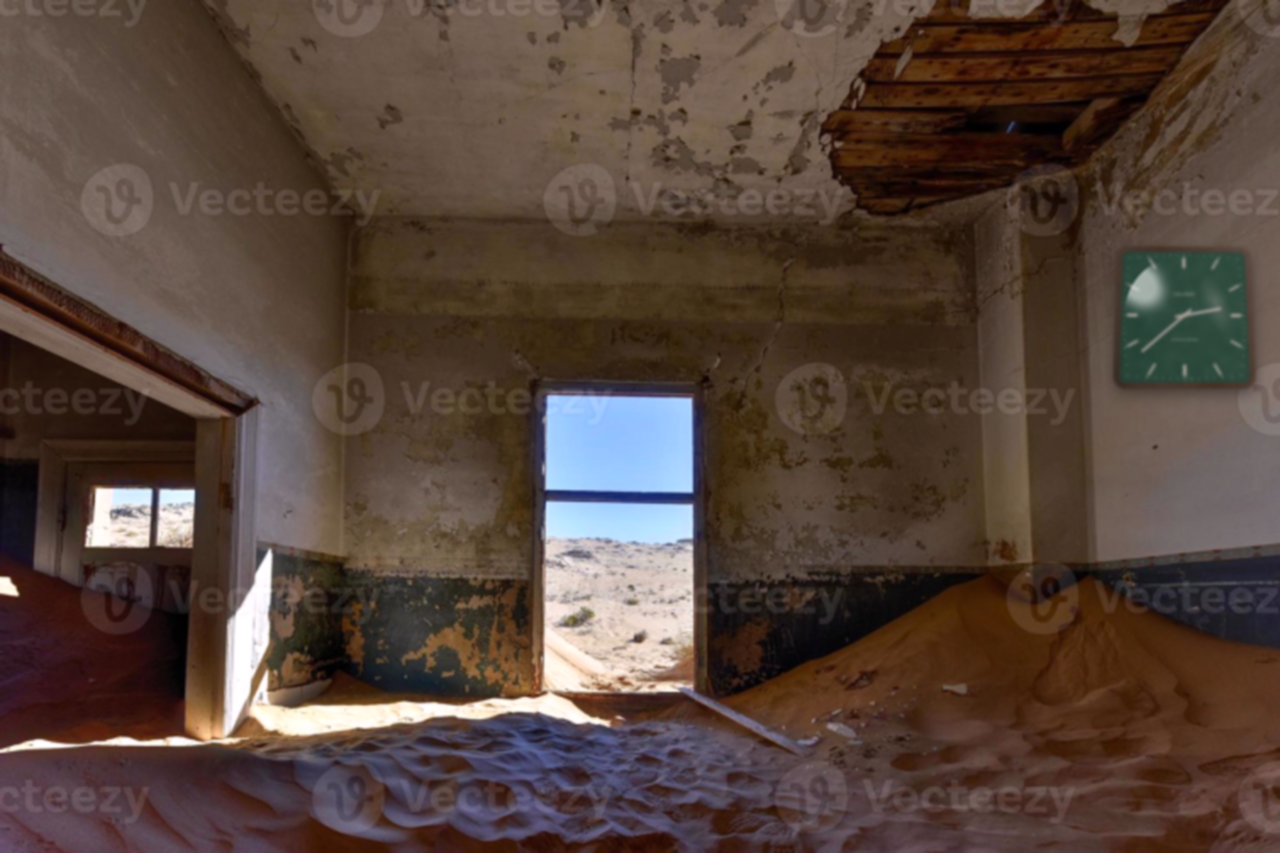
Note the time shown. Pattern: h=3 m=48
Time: h=2 m=38
